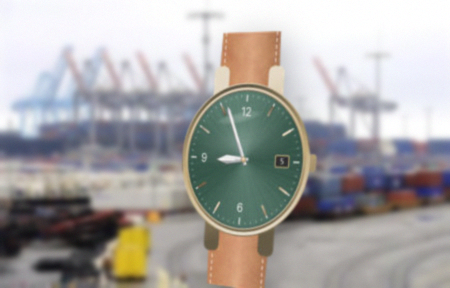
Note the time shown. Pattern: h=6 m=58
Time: h=8 m=56
